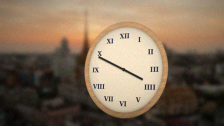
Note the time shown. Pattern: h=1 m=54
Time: h=3 m=49
